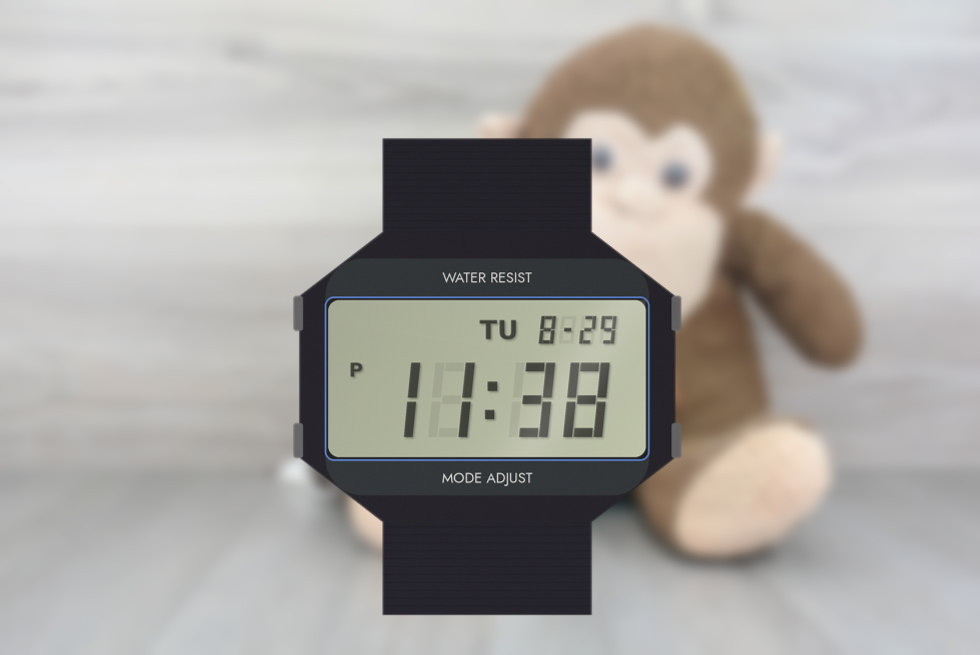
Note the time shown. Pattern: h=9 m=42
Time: h=11 m=38
